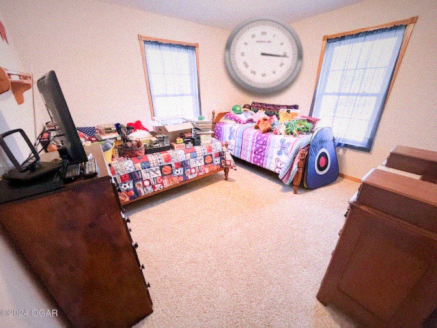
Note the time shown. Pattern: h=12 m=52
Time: h=3 m=16
